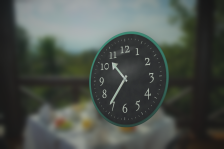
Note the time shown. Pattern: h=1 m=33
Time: h=10 m=36
